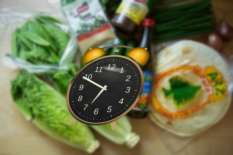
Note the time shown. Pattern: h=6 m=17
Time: h=6 m=49
